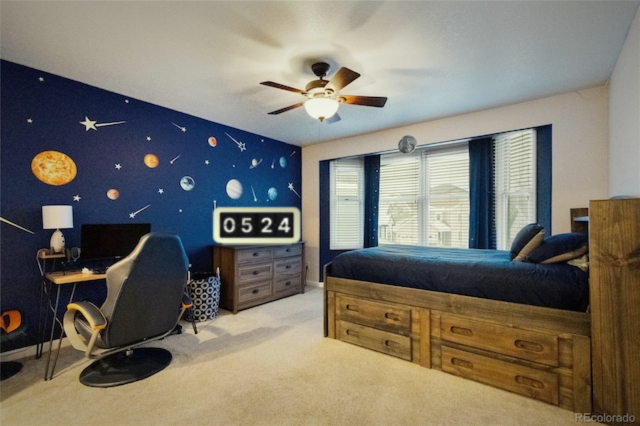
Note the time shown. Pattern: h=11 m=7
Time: h=5 m=24
